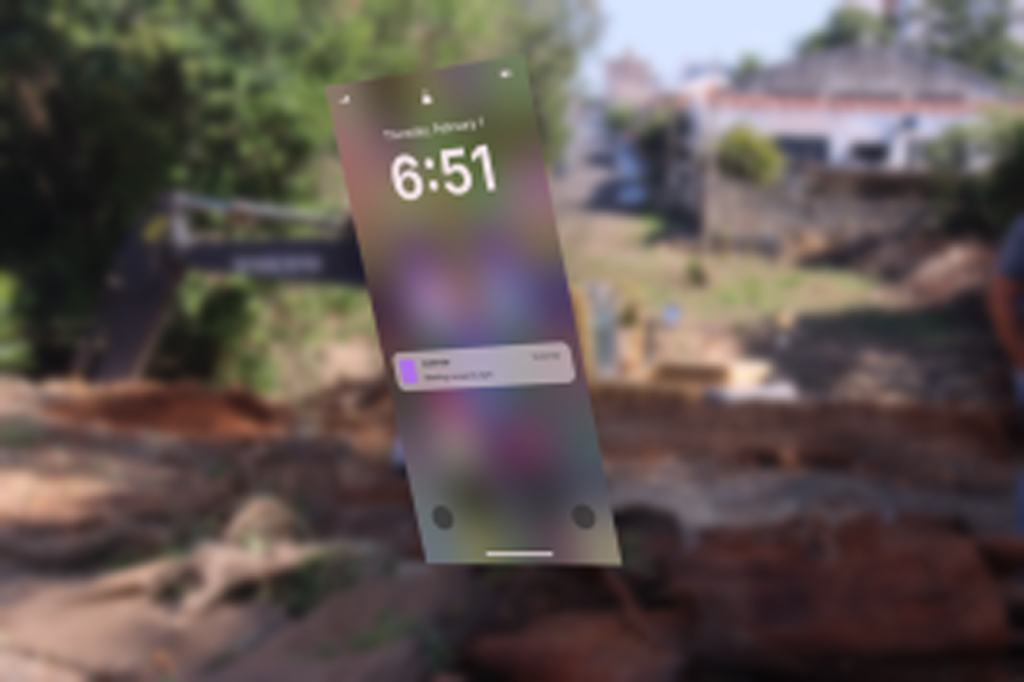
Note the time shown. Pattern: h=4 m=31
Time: h=6 m=51
